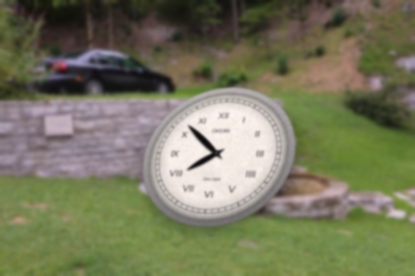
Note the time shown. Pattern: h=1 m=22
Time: h=7 m=52
